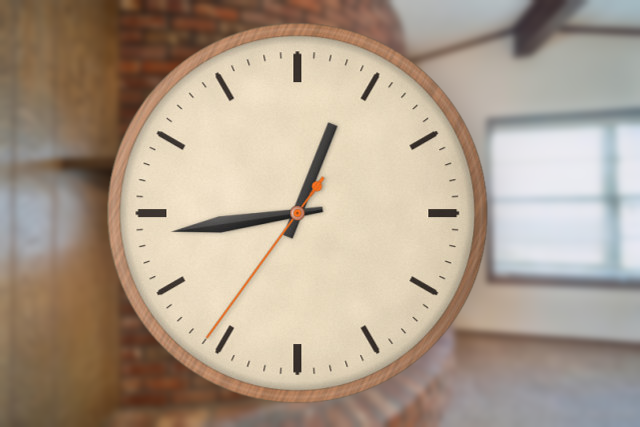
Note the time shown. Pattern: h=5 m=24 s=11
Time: h=12 m=43 s=36
